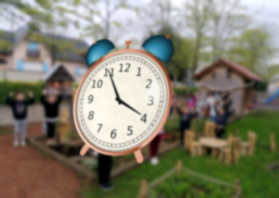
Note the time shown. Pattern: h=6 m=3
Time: h=3 m=55
